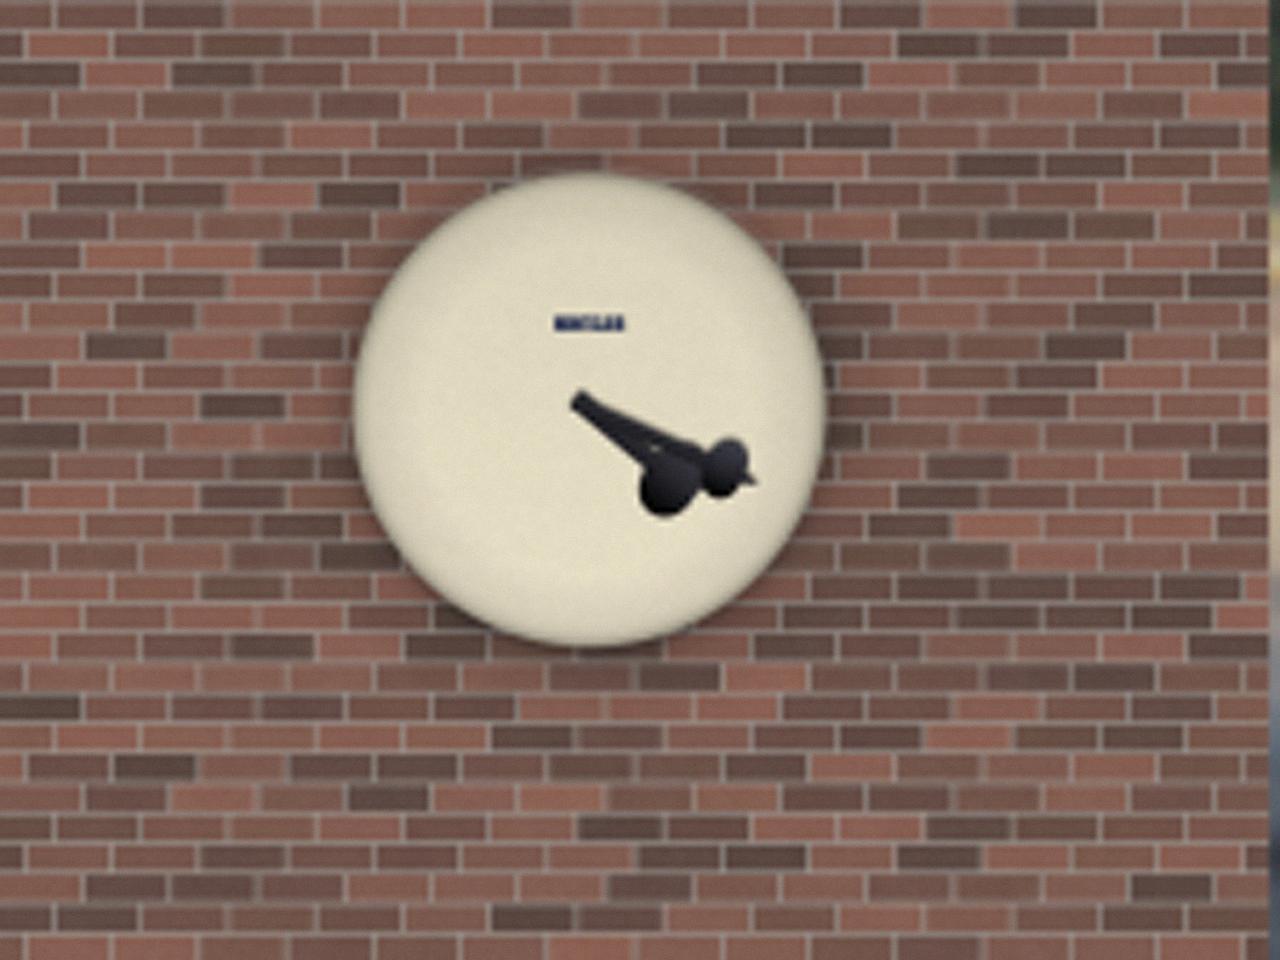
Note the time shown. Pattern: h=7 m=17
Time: h=4 m=19
